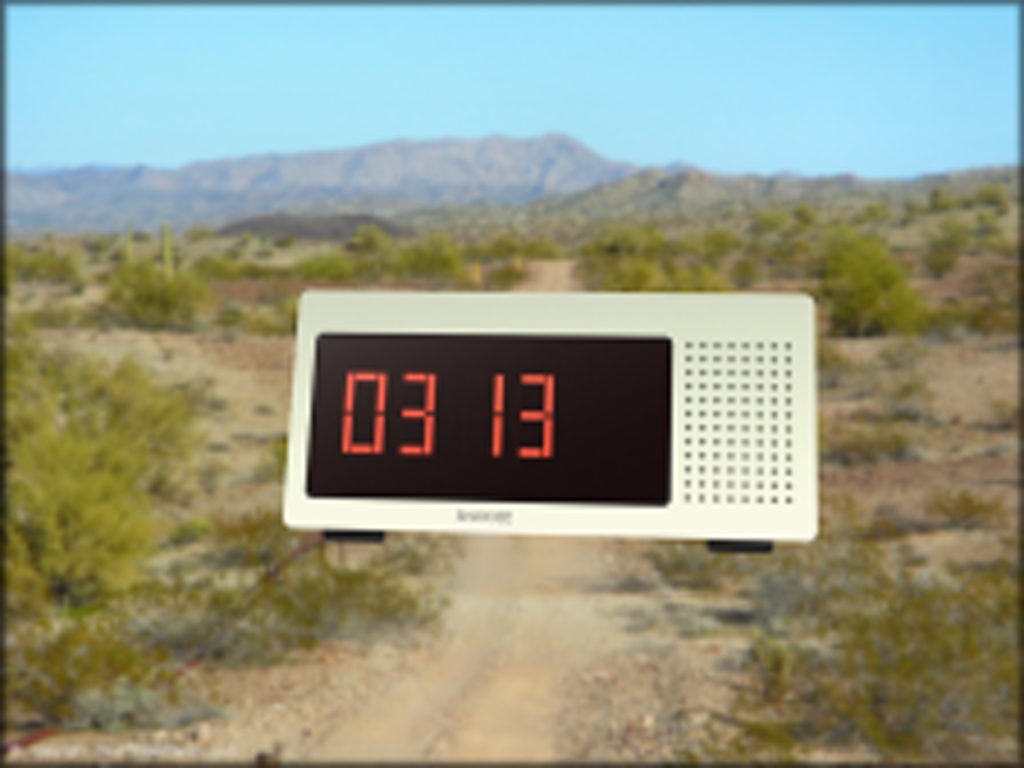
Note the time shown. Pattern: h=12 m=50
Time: h=3 m=13
